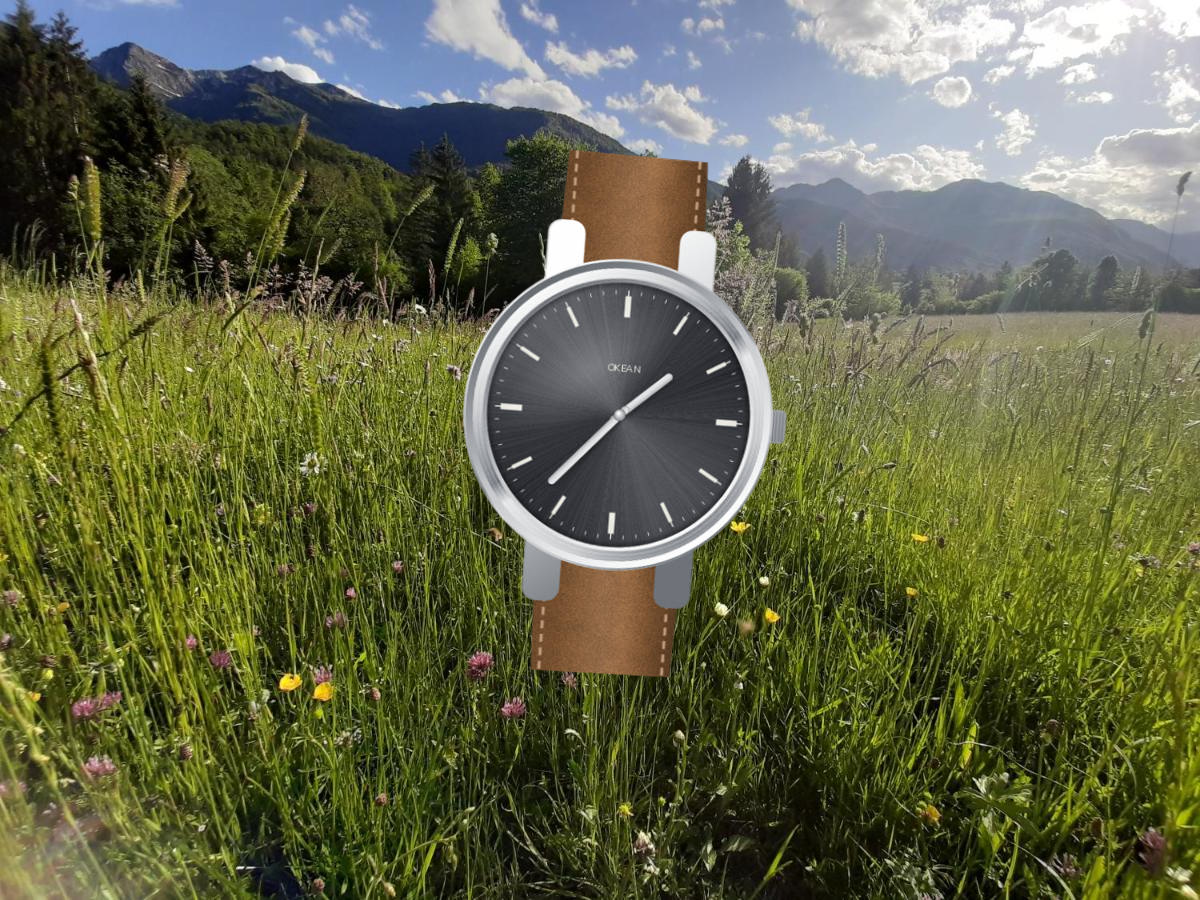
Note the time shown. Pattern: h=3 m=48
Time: h=1 m=37
